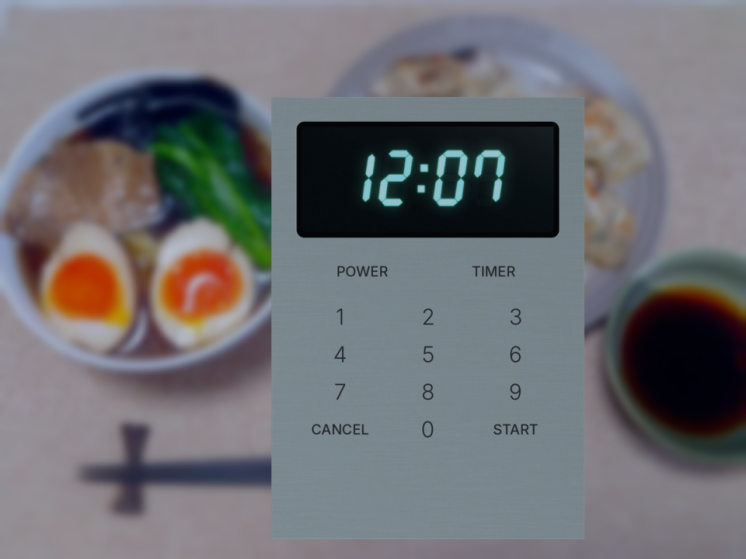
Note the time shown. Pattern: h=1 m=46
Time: h=12 m=7
